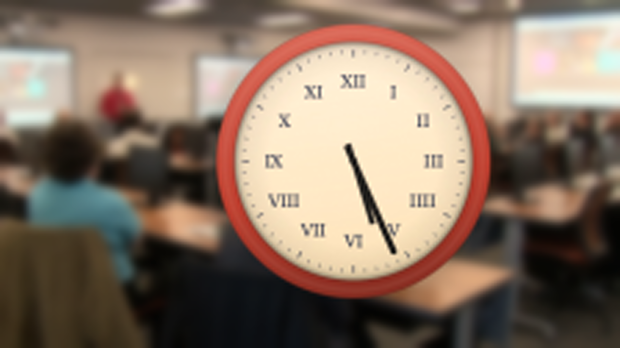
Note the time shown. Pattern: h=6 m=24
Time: h=5 m=26
